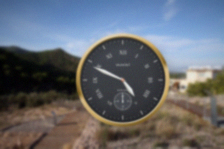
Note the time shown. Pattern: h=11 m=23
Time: h=4 m=49
